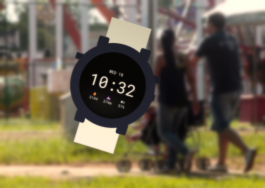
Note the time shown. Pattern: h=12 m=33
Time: h=10 m=32
